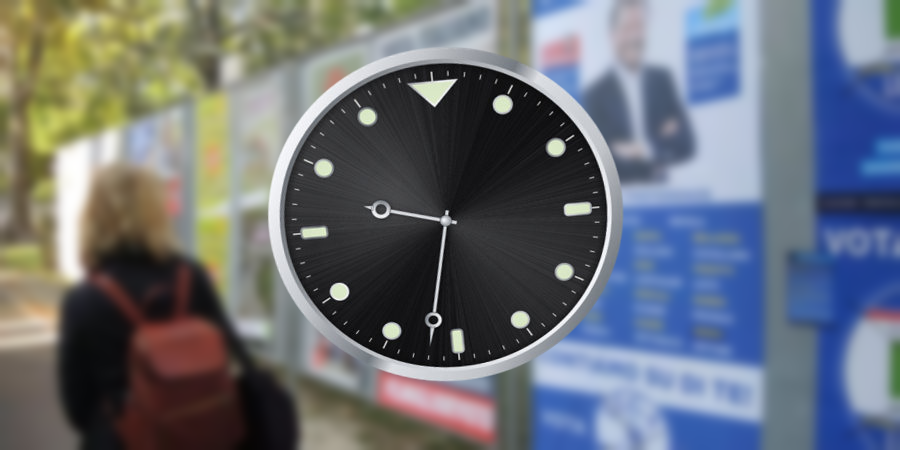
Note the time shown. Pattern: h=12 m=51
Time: h=9 m=32
